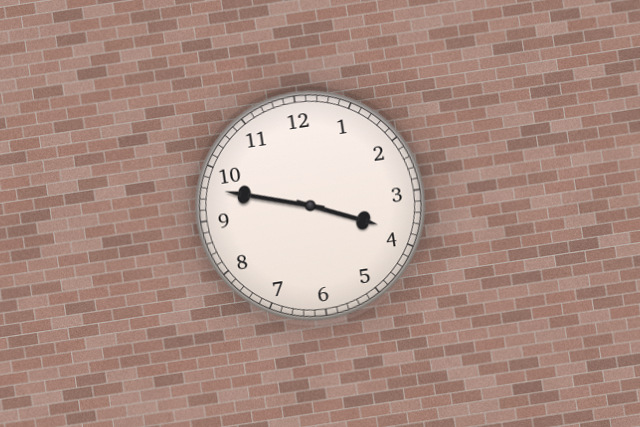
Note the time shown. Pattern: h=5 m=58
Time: h=3 m=48
